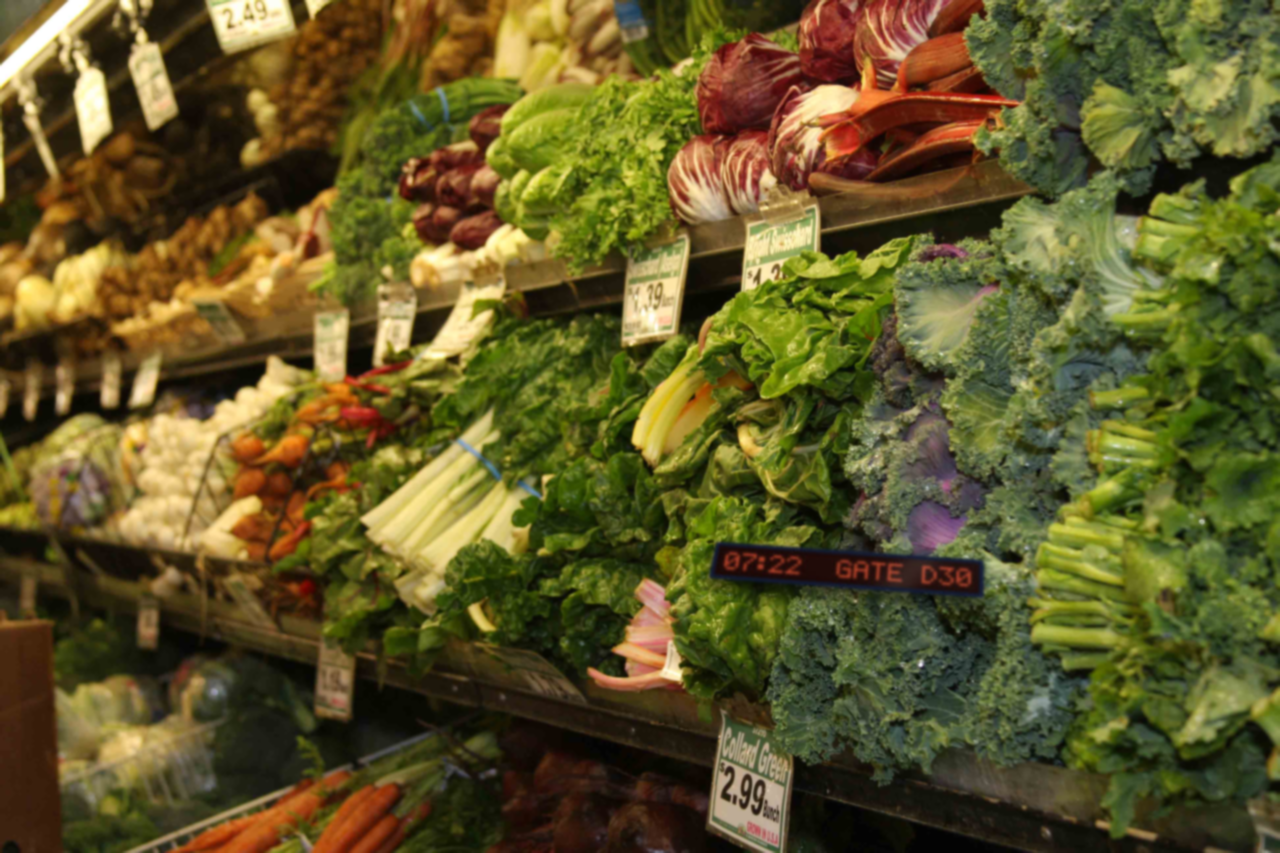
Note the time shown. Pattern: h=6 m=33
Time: h=7 m=22
